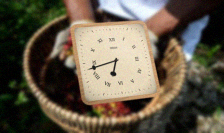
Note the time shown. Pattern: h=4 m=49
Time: h=6 m=43
